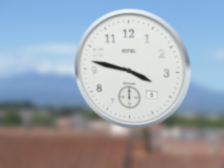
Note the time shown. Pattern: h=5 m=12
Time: h=3 m=47
